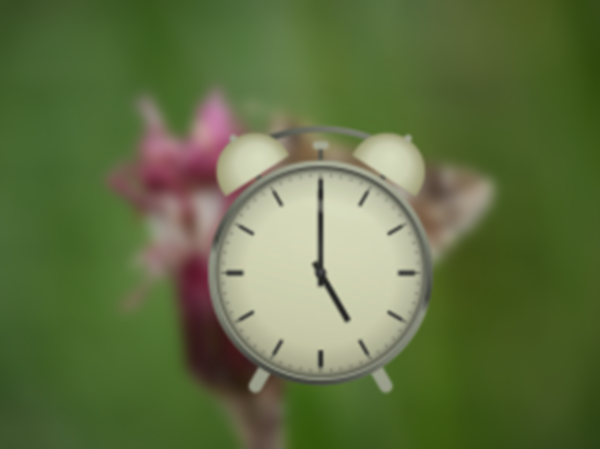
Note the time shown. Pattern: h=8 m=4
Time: h=5 m=0
